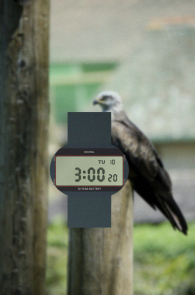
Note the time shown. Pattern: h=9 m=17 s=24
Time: h=3 m=0 s=20
